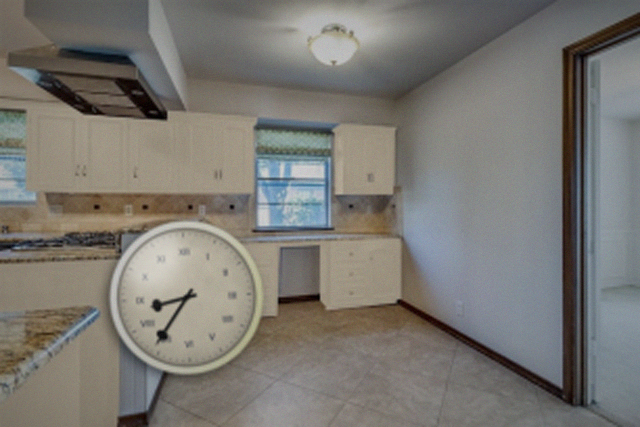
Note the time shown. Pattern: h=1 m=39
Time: h=8 m=36
